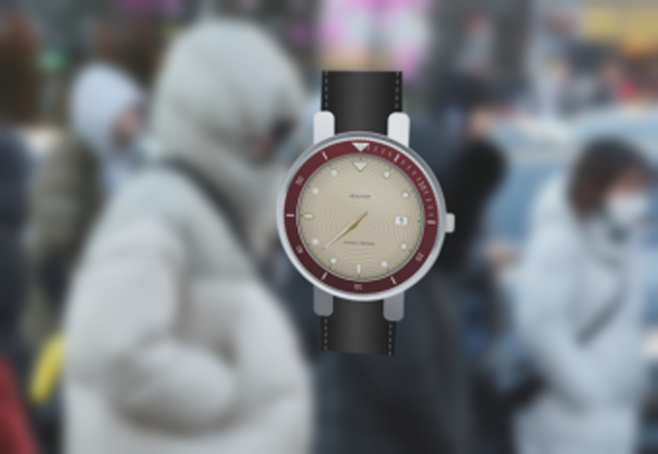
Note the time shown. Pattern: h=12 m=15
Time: h=7 m=38
